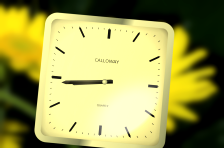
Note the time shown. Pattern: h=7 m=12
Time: h=8 m=44
